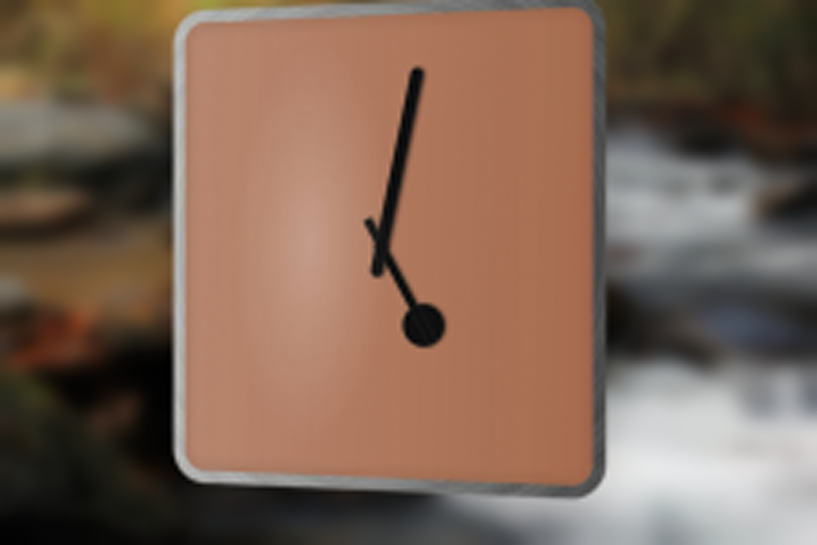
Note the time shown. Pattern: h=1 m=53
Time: h=5 m=2
